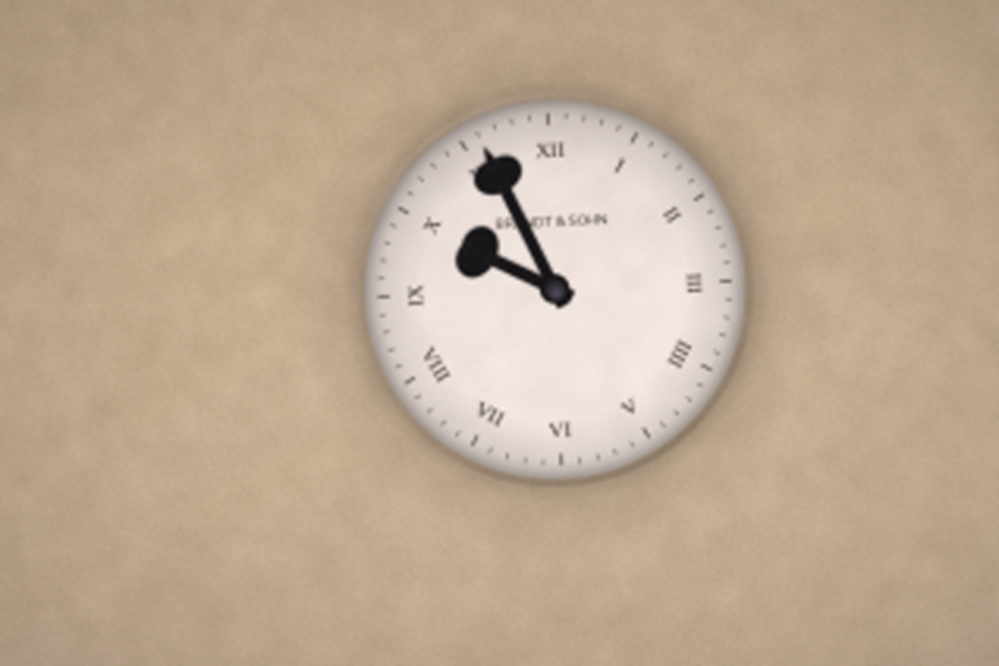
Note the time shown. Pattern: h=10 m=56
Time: h=9 m=56
